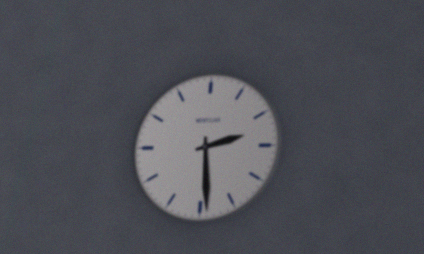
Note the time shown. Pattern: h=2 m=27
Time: h=2 m=29
